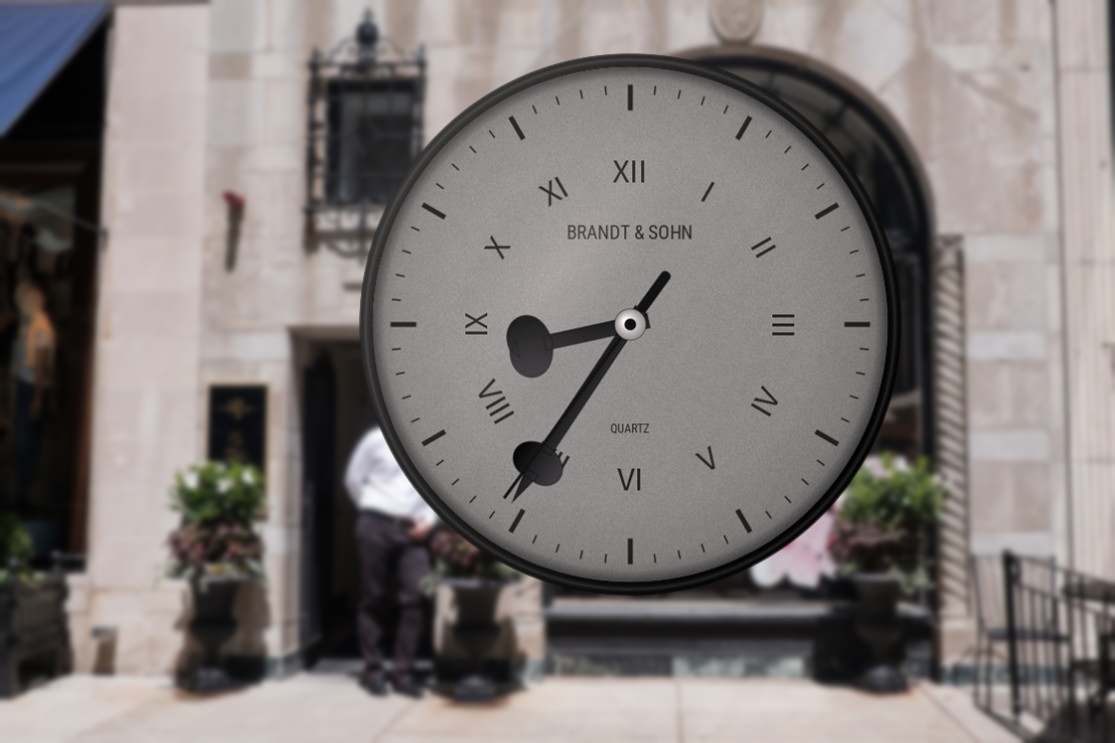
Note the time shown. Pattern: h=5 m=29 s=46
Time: h=8 m=35 s=36
